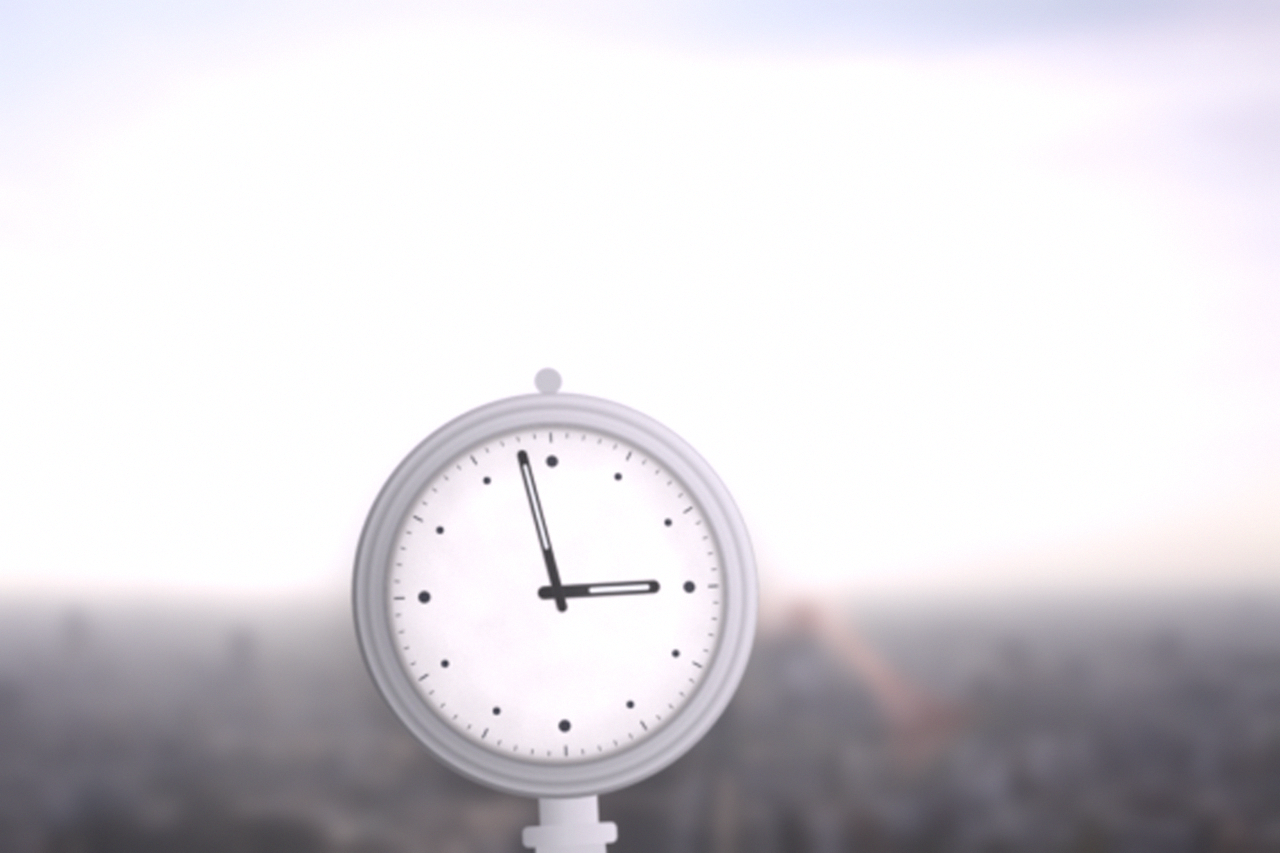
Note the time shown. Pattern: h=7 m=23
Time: h=2 m=58
